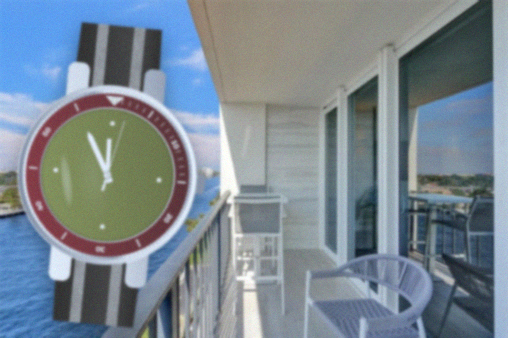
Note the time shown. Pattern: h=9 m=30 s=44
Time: h=11 m=55 s=2
